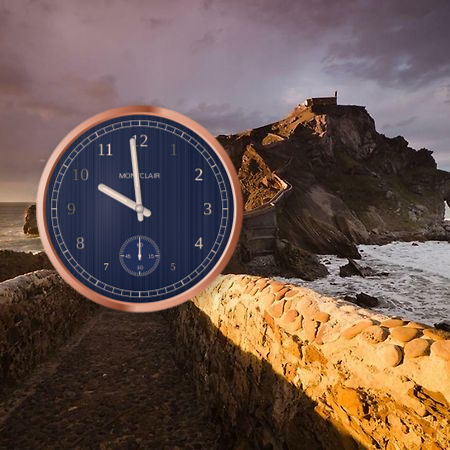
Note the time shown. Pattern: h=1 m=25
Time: h=9 m=59
